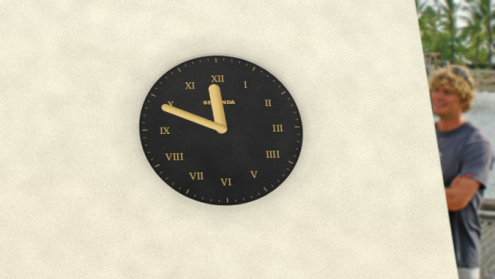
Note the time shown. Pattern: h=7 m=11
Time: h=11 m=49
